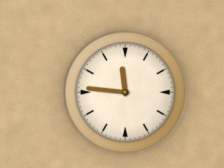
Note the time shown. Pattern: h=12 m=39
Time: h=11 m=46
